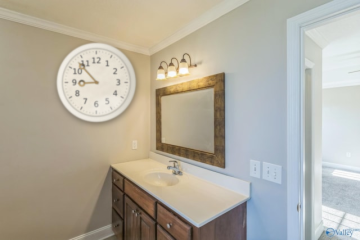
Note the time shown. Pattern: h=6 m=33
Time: h=8 m=53
